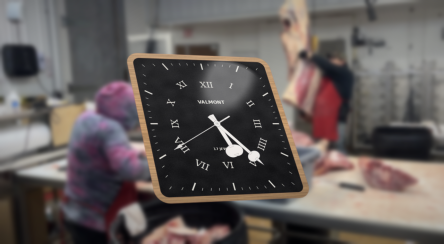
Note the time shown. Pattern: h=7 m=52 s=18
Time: h=5 m=23 s=40
